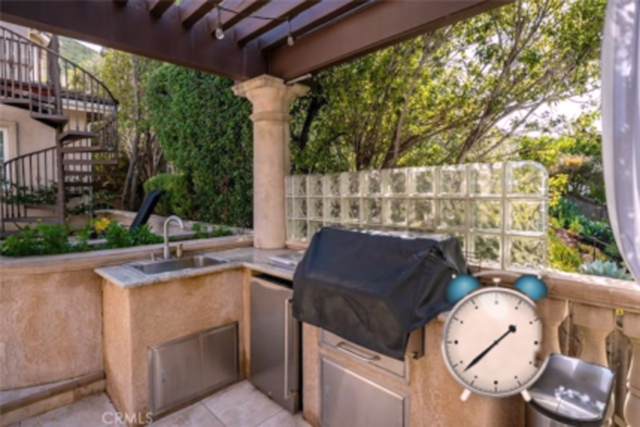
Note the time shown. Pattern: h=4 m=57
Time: h=1 m=38
